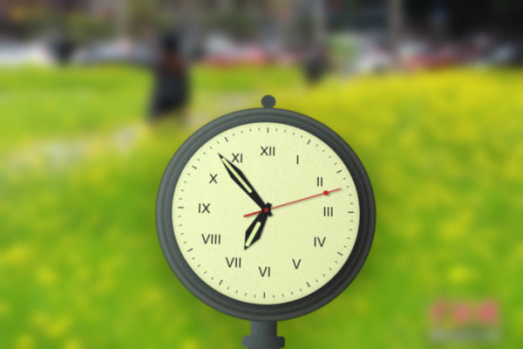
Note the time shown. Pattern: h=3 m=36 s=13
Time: h=6 m=53 s=12
